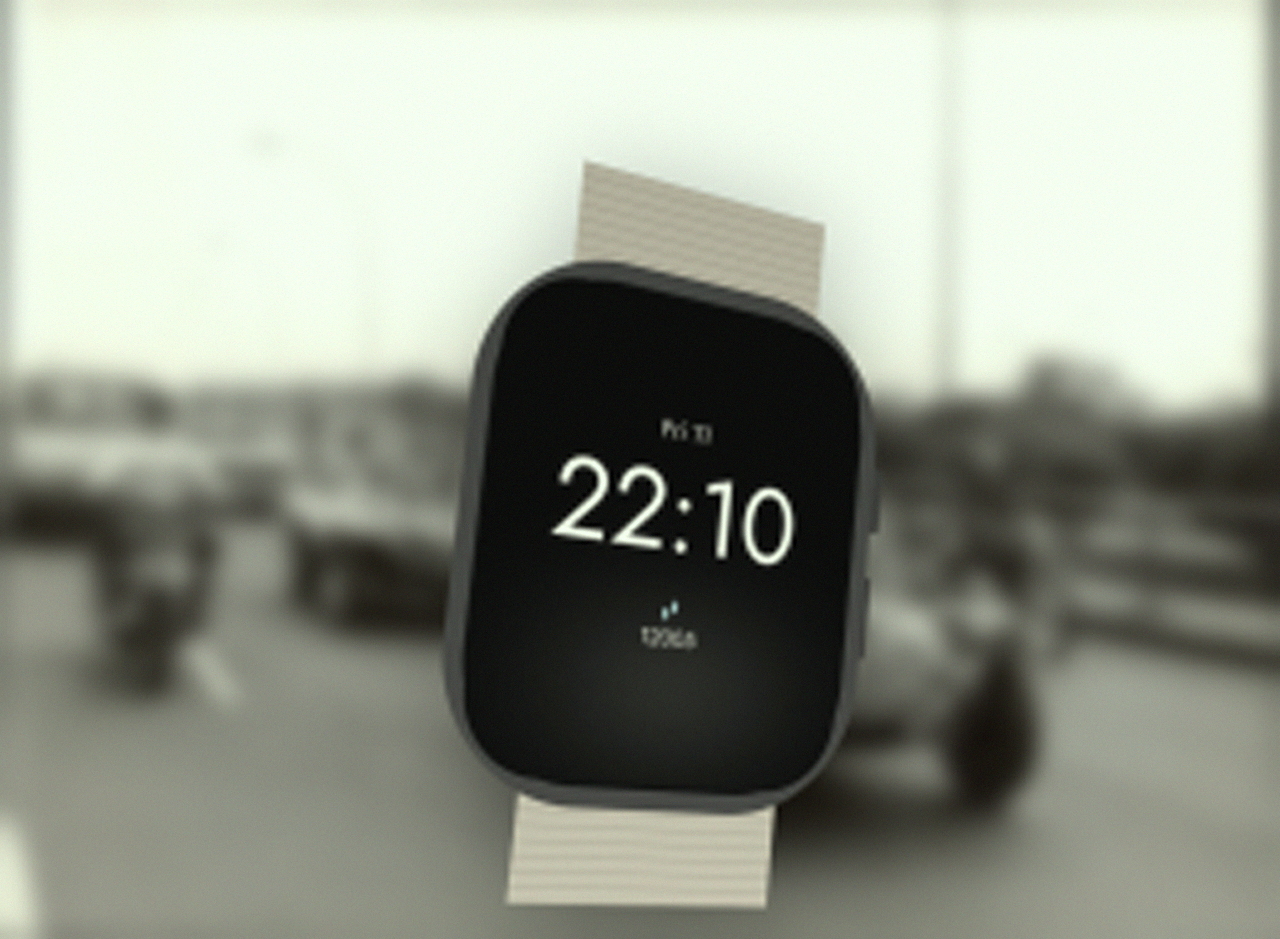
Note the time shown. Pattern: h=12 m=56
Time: h=22 m=10
